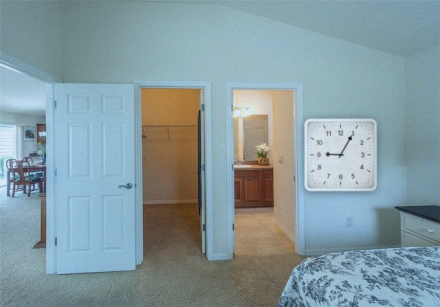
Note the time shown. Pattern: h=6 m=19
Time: h=9 m=5
